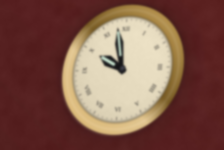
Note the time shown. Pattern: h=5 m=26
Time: h=9 m=58
